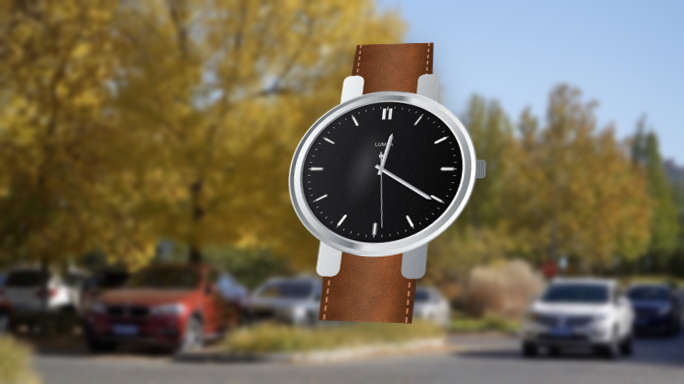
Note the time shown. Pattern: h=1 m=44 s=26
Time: h=12 m=20 s=29
